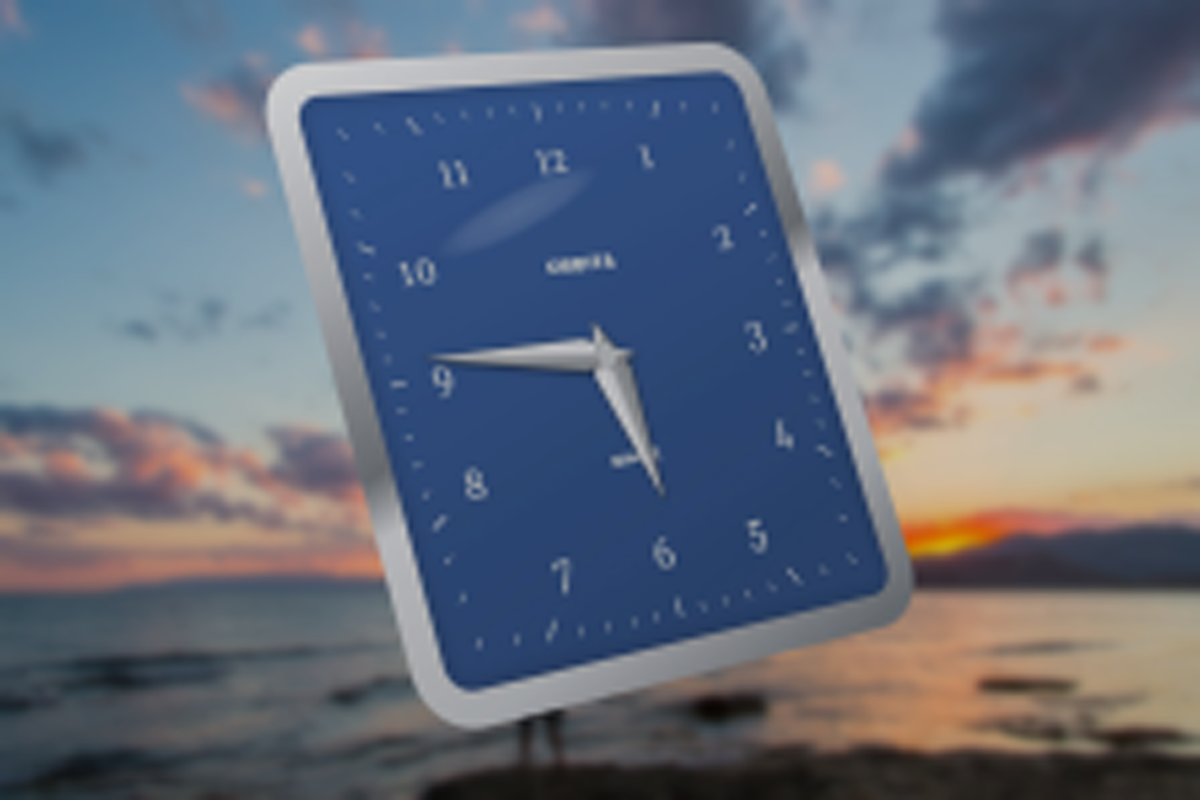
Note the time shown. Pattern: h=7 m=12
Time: h=5 m=46
